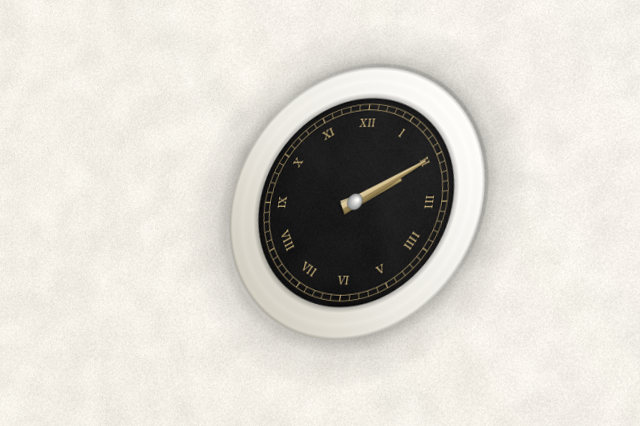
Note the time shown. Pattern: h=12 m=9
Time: h=2 m=10
